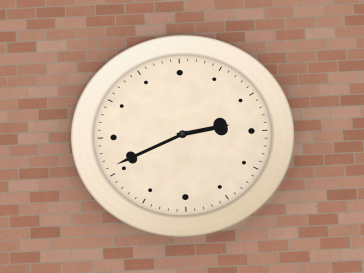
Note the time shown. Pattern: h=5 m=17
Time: h=2 m=41
